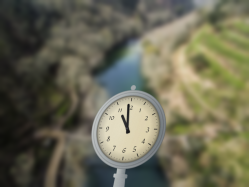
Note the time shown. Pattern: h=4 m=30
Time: h=10 m=59
